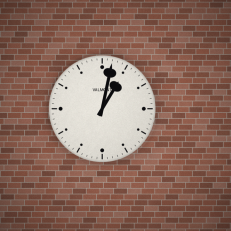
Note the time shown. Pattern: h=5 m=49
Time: h=1 m=2
